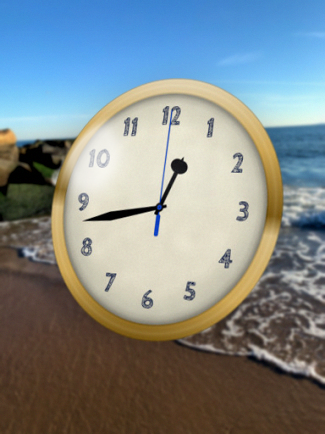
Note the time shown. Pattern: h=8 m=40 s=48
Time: h=12 m=43 s=0
